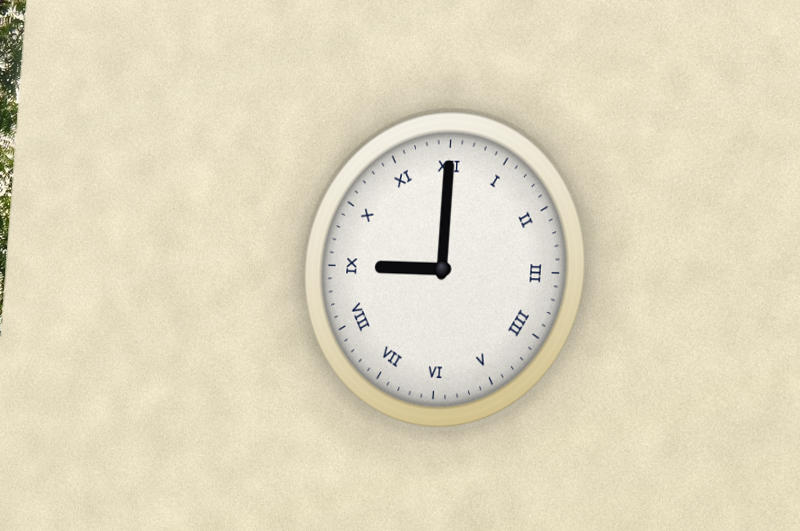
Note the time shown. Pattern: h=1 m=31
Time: h=9 m=0
